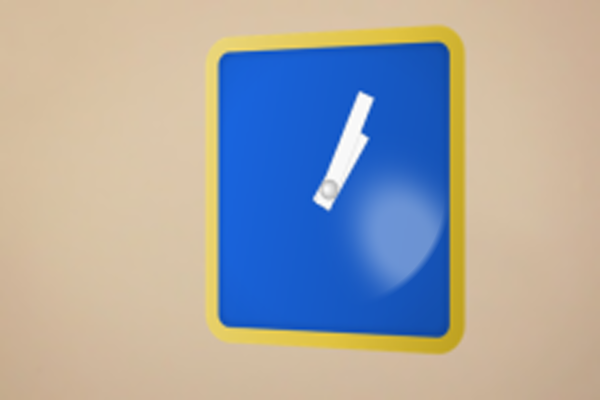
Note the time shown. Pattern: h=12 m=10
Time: h=1 m=4
